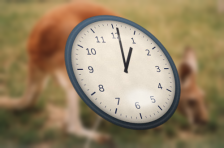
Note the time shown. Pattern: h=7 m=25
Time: h=1 m=1
